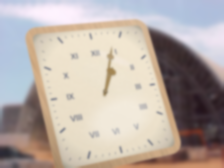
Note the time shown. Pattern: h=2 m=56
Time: h=1 m=4
